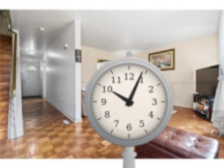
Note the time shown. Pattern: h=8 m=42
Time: h=10 m=4
